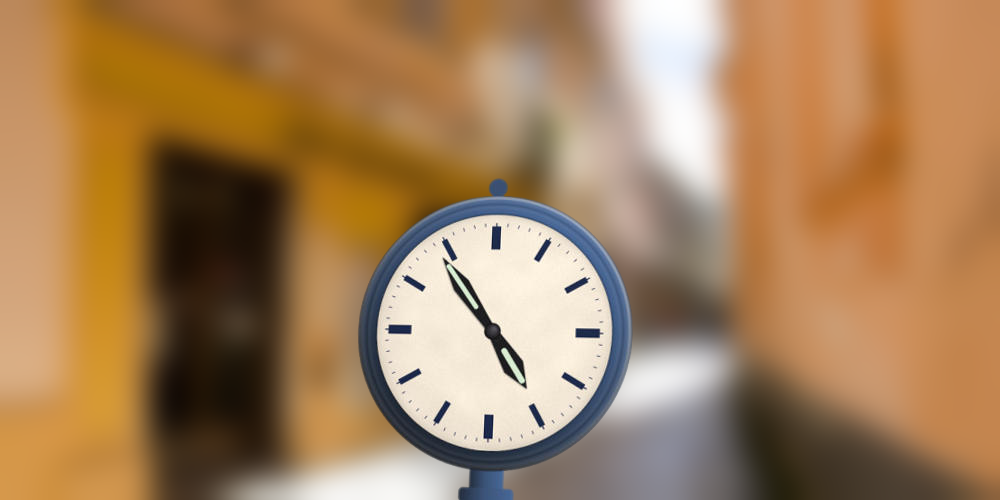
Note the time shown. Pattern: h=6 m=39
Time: h=4 m=54
